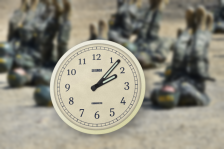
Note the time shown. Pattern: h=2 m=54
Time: h=2 m=7
